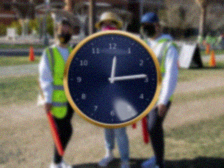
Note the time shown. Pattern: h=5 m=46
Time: h=12 m=14
